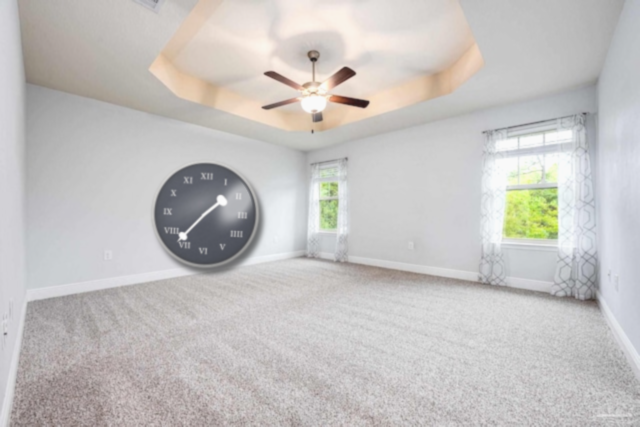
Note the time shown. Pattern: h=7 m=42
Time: h=1 m=37
